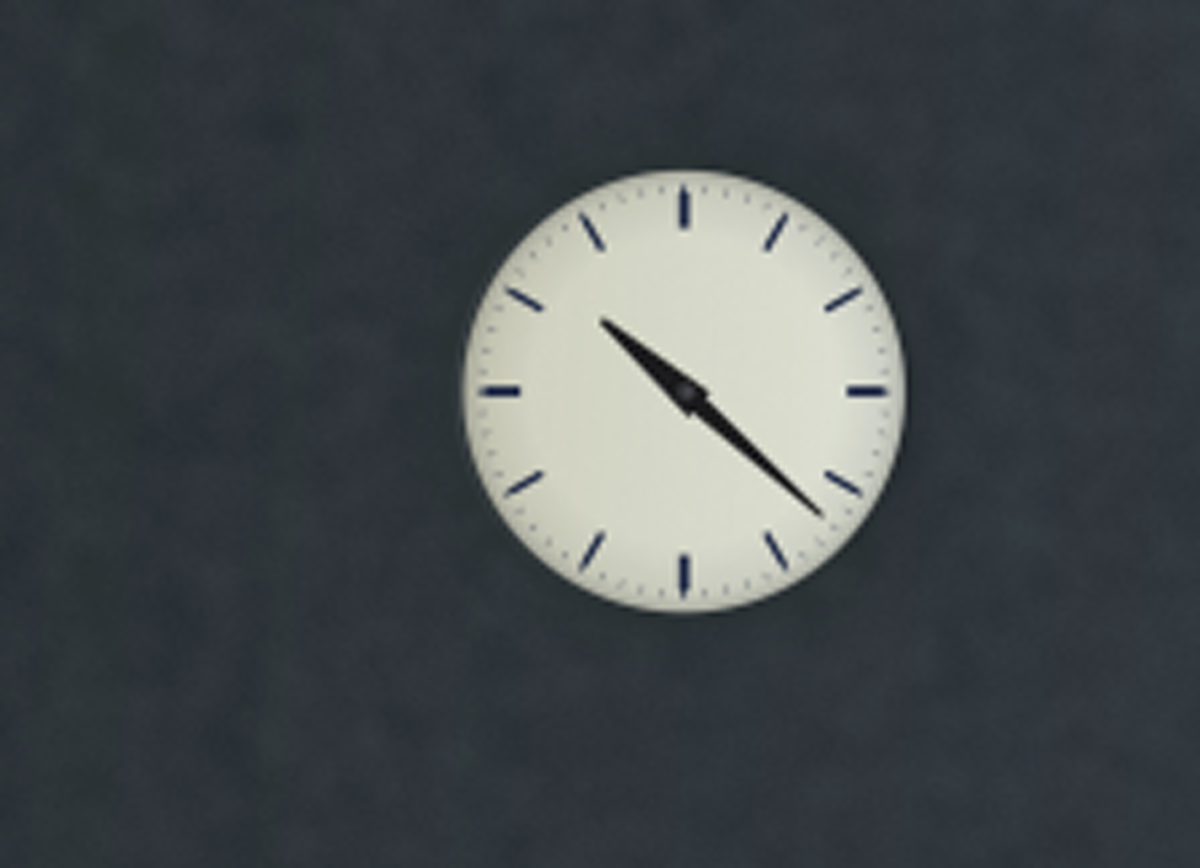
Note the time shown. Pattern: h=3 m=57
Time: h=10 m=22
